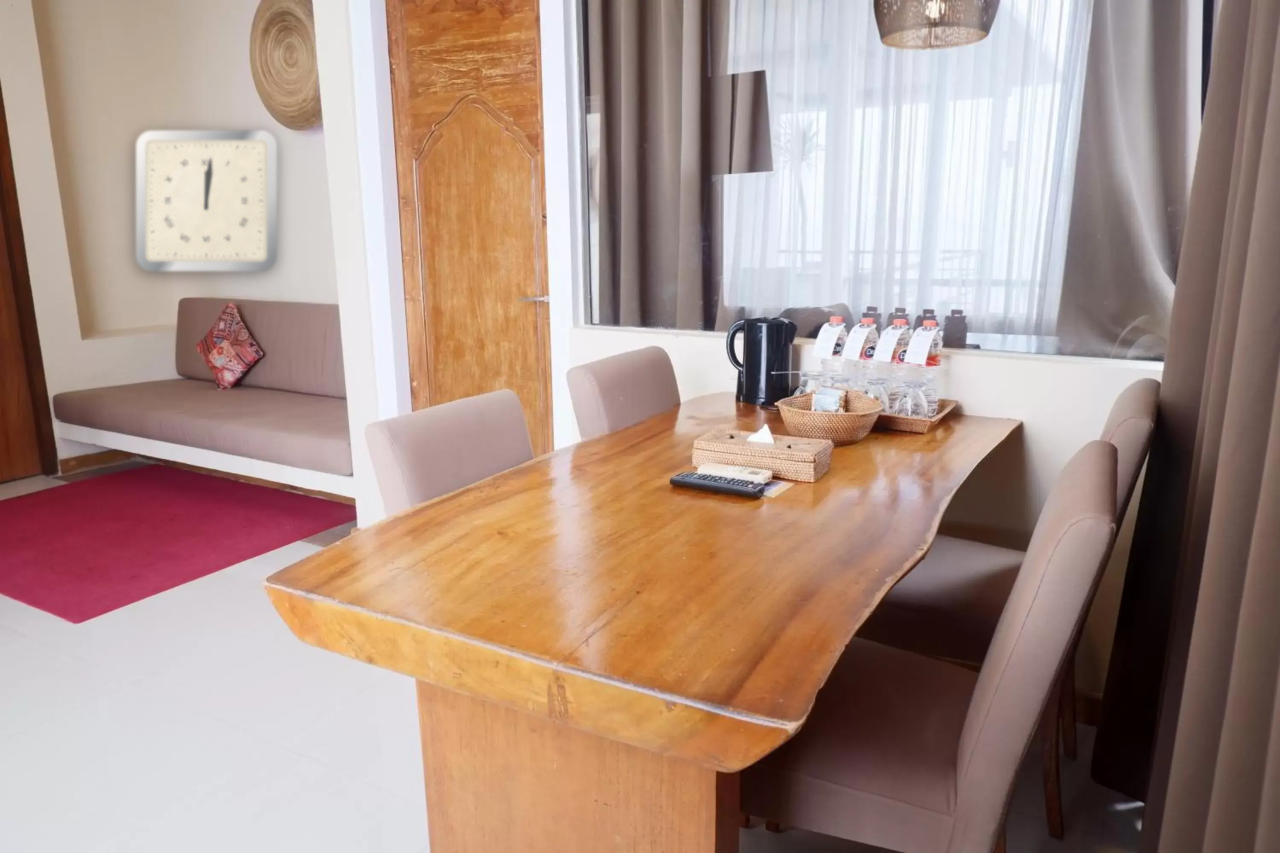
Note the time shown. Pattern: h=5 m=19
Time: h=12 m=1
